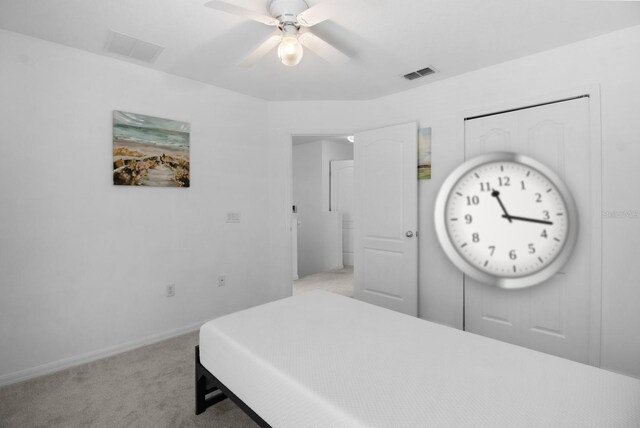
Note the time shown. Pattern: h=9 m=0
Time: h=11 m=17
